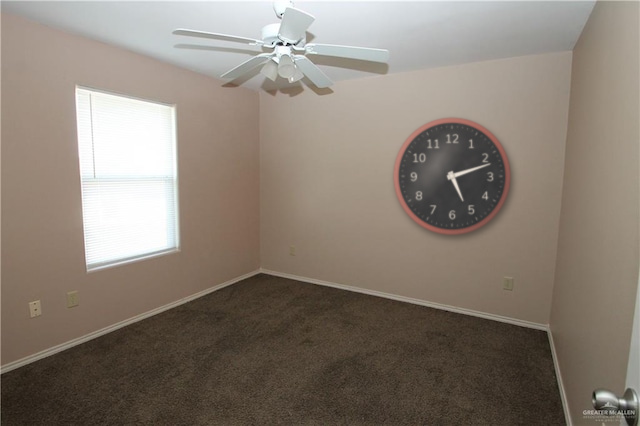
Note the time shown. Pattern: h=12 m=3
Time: h=5 m=12
